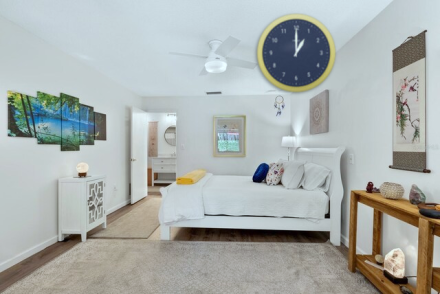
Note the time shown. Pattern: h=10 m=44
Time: h=1 m=0
